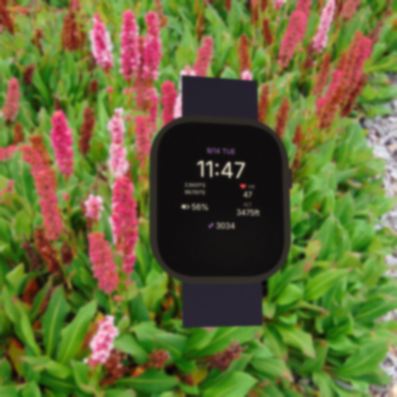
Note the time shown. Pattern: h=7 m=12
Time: h=11 m=47
